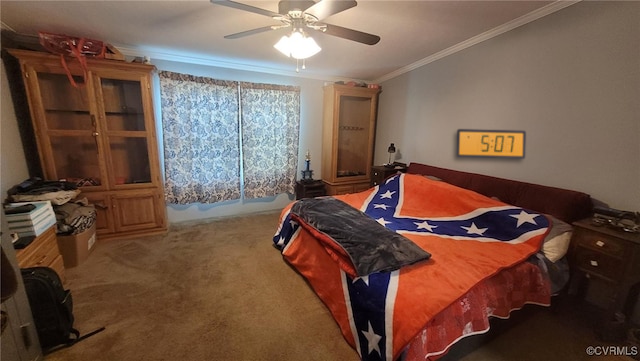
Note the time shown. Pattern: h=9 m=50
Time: h=5 m=7
